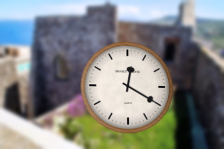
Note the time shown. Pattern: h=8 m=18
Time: h=12 m=20
